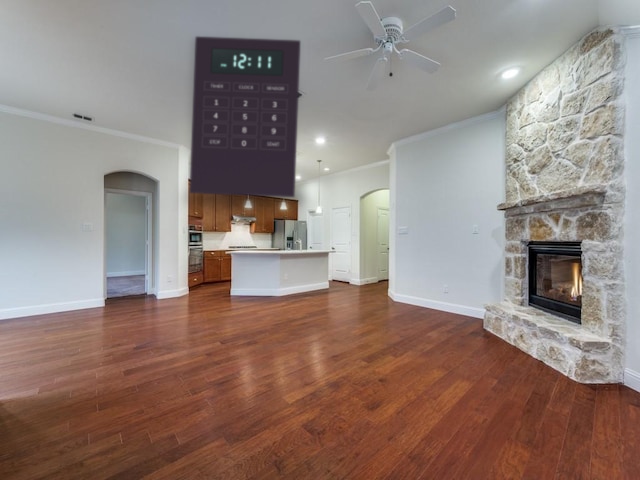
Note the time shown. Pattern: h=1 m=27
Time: h=12 m=11
